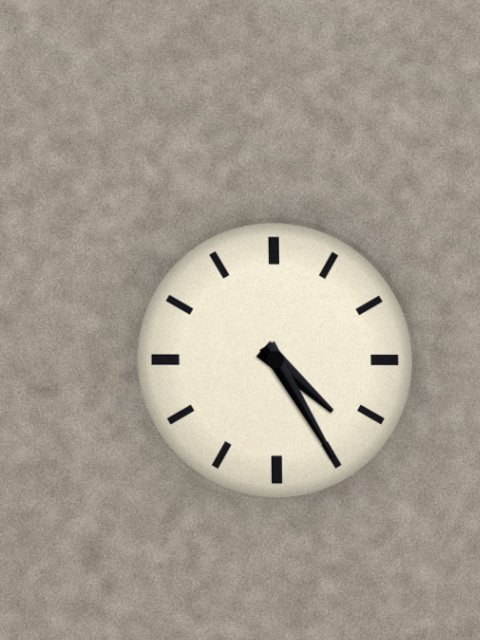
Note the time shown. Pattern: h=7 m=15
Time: h=4 m=25
